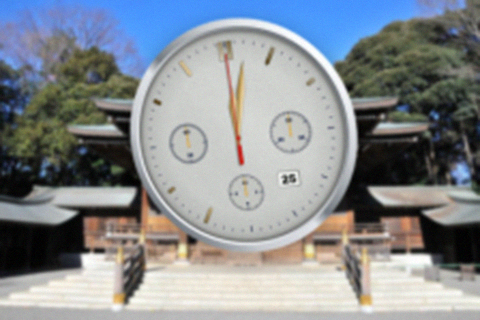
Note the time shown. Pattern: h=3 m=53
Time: h=12 m=2
